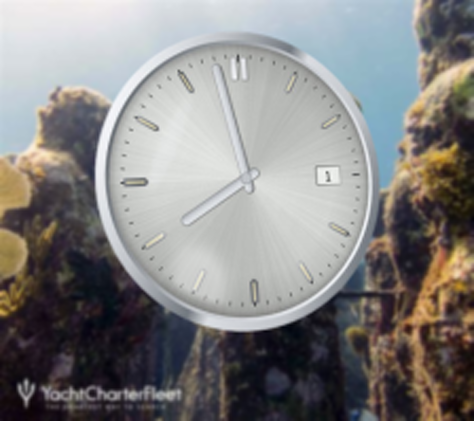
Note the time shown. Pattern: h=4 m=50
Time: h=7 m=58
